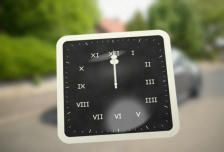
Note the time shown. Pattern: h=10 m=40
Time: h=12 m=0
